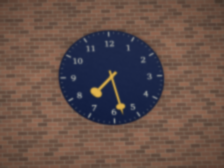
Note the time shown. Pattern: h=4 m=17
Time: h=7 m=28
